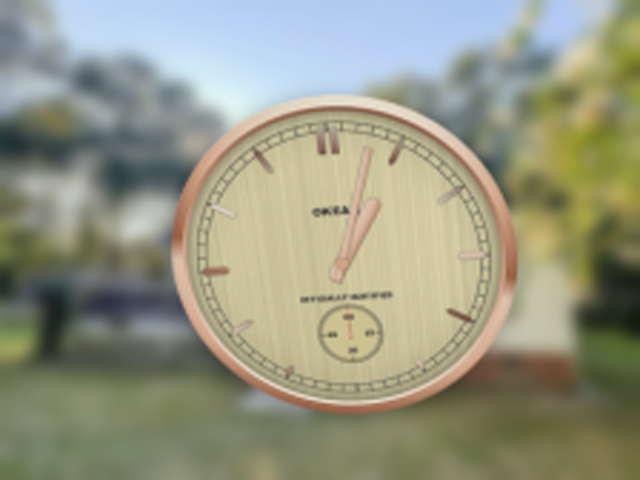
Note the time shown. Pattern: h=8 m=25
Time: h=1 m=3
